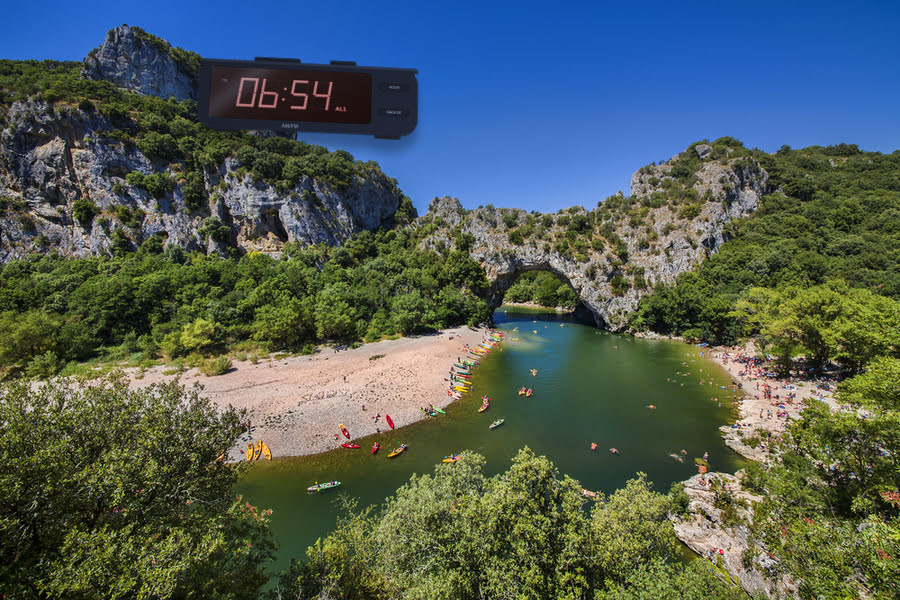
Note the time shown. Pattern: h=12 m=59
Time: h=6 m=54
